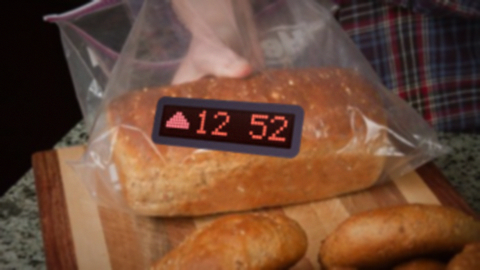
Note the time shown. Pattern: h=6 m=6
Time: h=12 m=52
